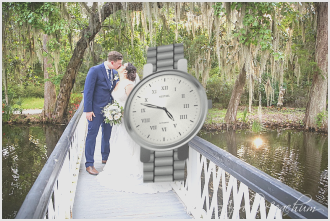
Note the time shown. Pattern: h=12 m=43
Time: h=4 m=48
